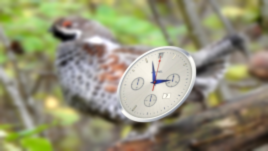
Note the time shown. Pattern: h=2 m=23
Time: h=2 m=57
